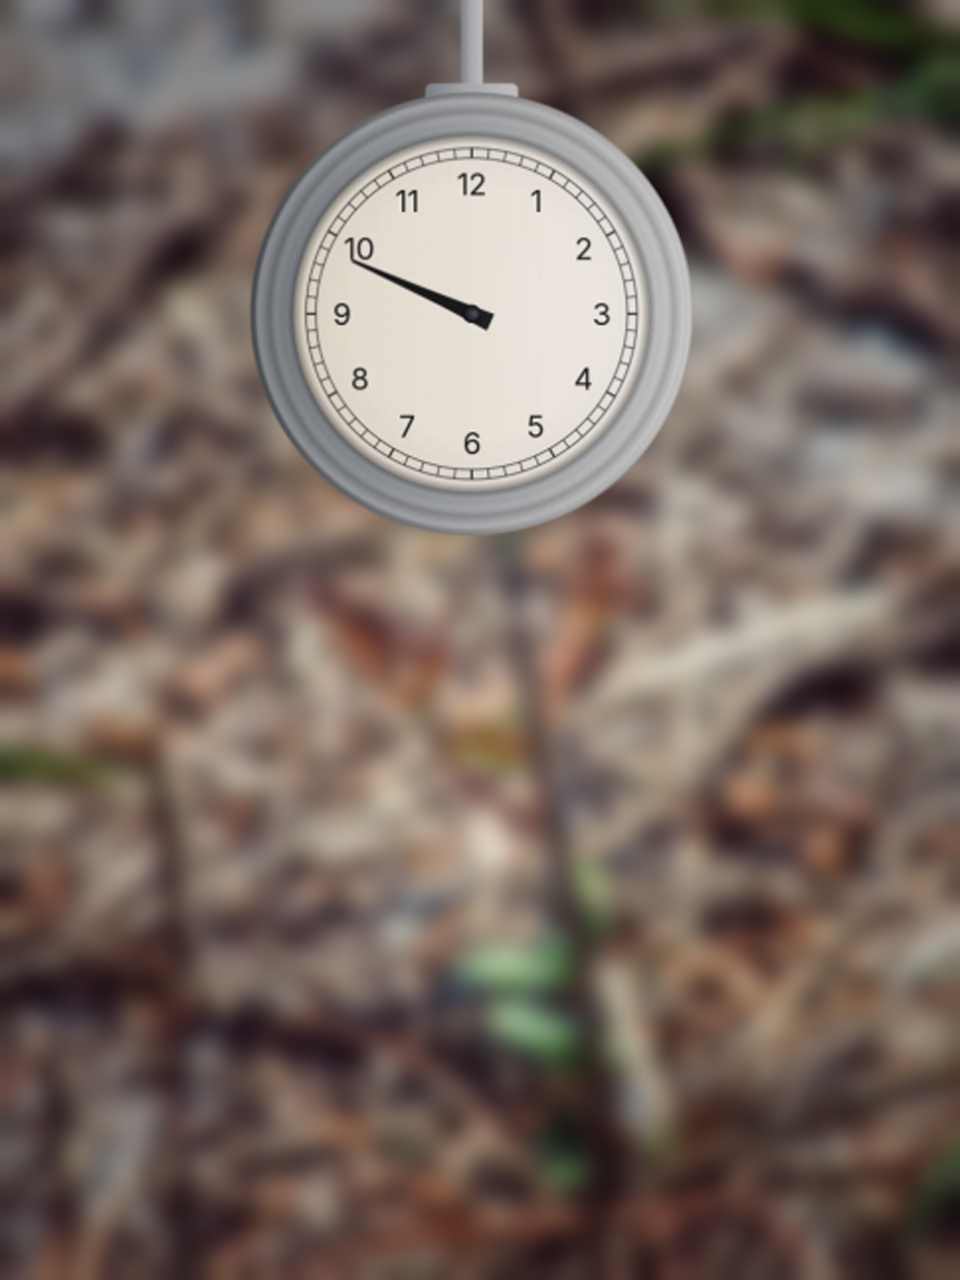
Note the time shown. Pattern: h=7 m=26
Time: h=9 m=49
